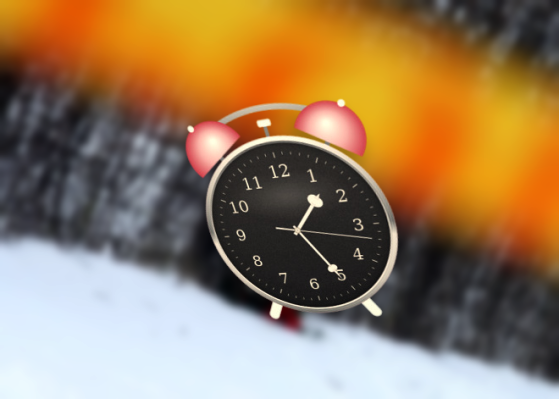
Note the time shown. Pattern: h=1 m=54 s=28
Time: h=1 m=25 s=17
